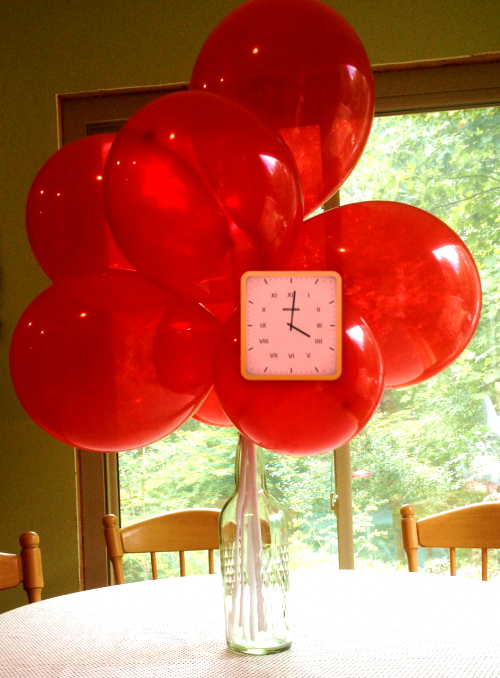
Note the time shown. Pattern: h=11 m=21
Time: h=4 m=1
